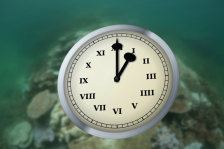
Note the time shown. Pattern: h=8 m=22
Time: h=1 m=0
